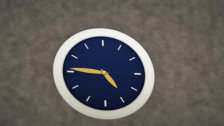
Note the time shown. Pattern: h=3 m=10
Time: h=4 m=46
